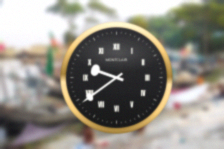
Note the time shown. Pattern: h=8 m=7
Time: h=9 m=39
